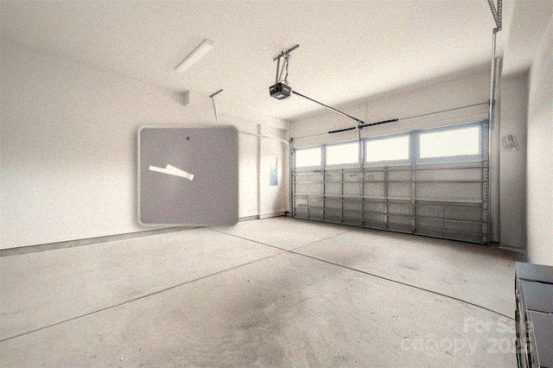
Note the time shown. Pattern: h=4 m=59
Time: h=9 m=47
